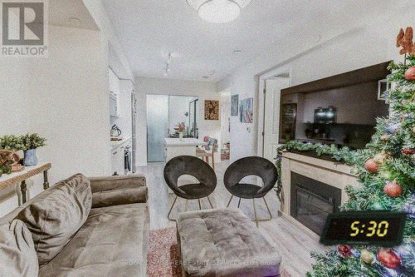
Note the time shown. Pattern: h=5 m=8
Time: h=5 m=30
